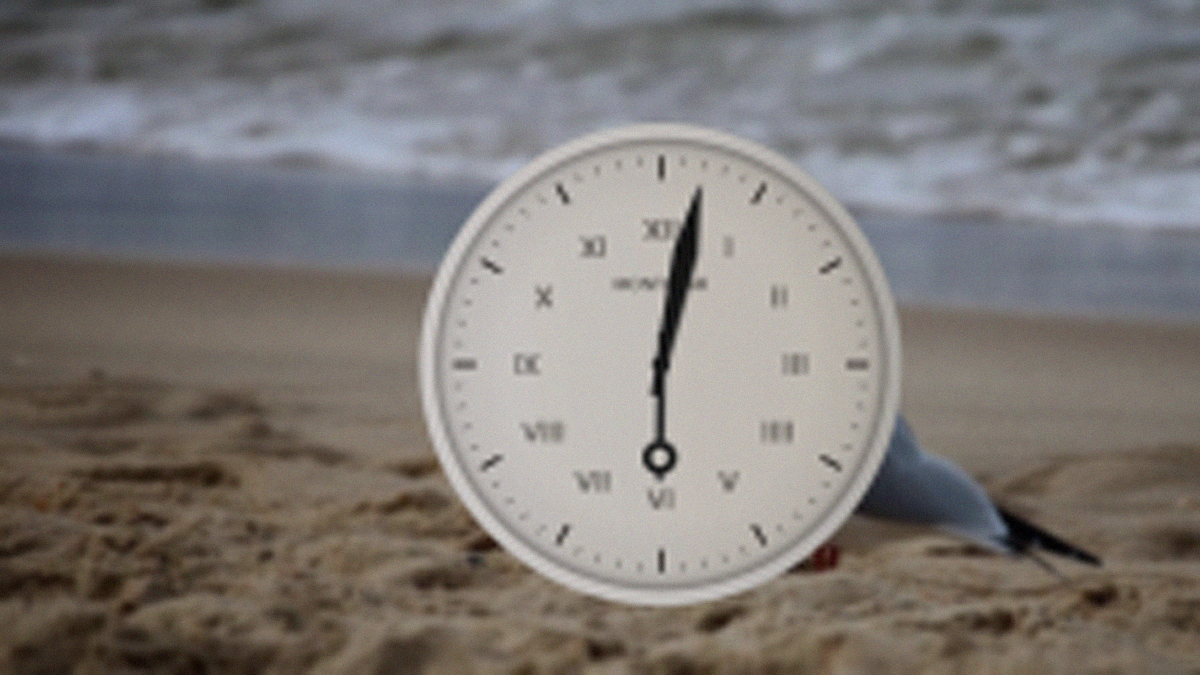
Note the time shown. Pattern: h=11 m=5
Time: h=6 m=2
